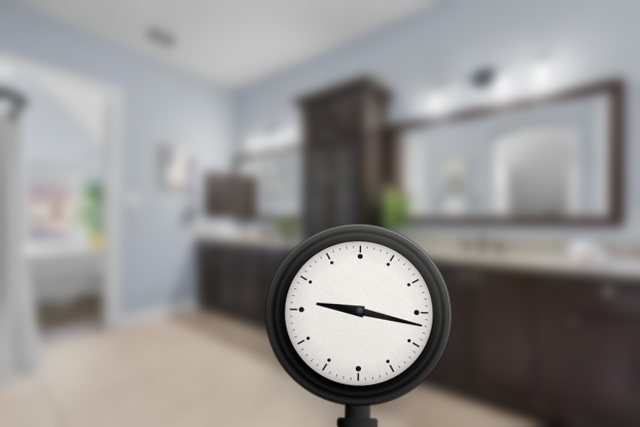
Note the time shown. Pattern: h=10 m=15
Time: h=9 m=17
